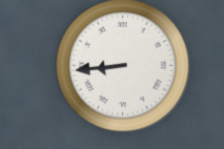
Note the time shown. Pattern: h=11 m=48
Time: h=8 m=44
